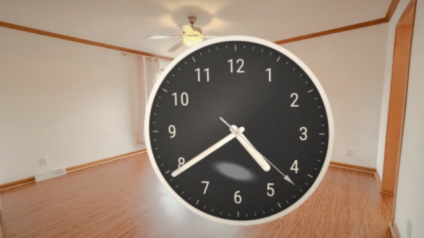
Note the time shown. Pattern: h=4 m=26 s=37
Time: h=4 m=39 s=22
